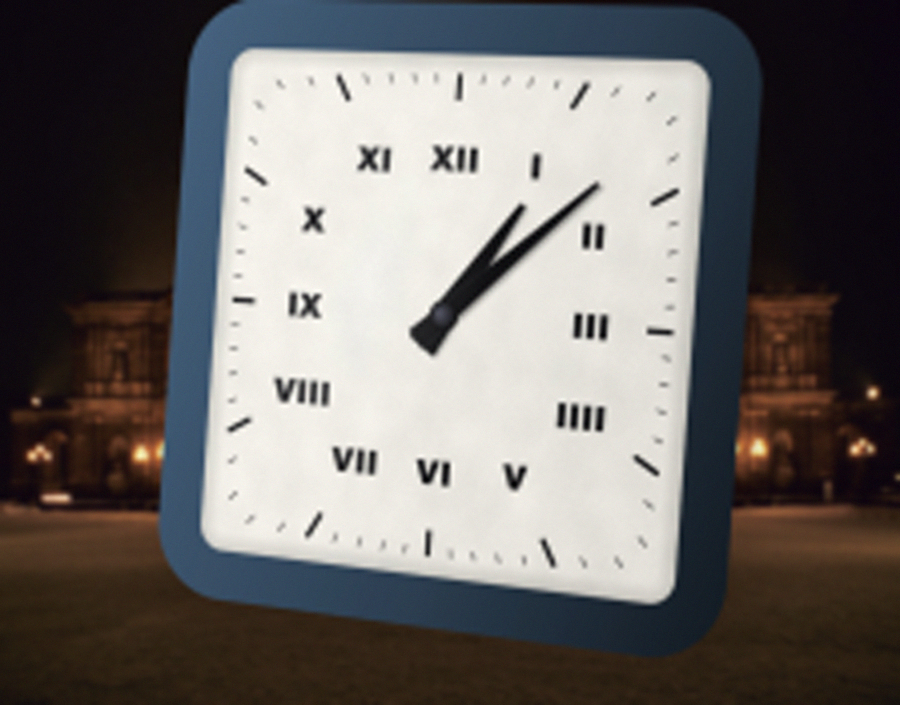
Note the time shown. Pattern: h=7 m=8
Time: h=1 m=8
